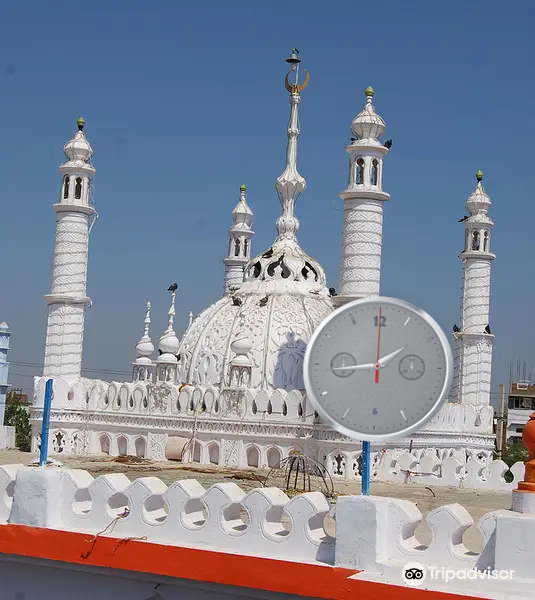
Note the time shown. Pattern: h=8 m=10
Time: h=1 m=44
